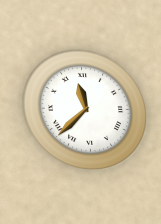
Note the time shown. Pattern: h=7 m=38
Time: h=11 m=38
